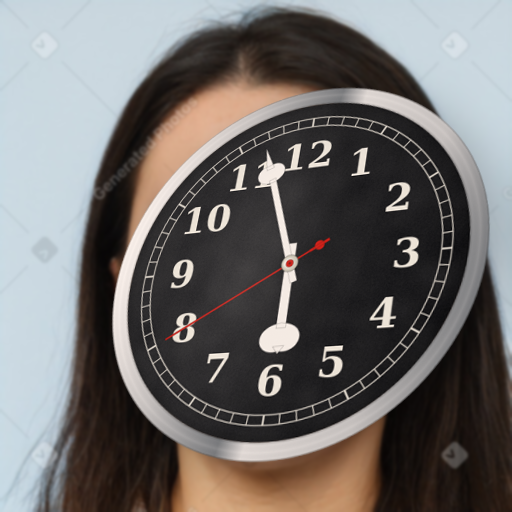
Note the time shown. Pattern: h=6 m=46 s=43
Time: h=5 m=56 s=40
